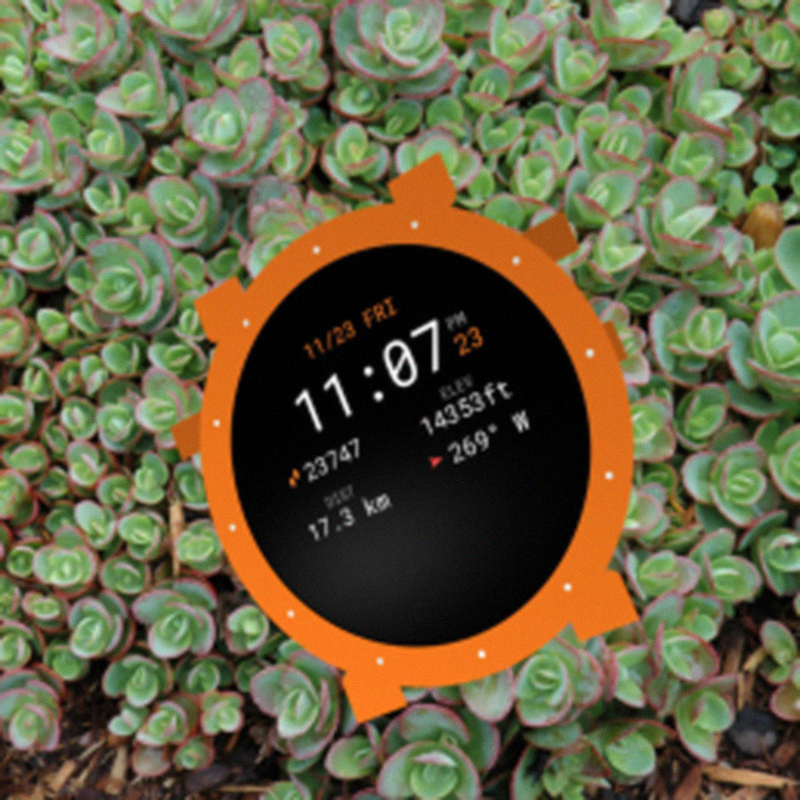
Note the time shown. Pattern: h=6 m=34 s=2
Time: h=11 m=7 s=23
